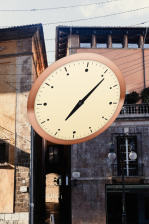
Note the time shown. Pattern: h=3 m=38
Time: h=7 m=6
